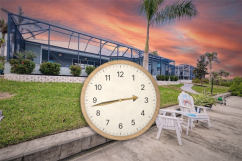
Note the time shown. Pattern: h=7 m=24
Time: h=2 m=43
